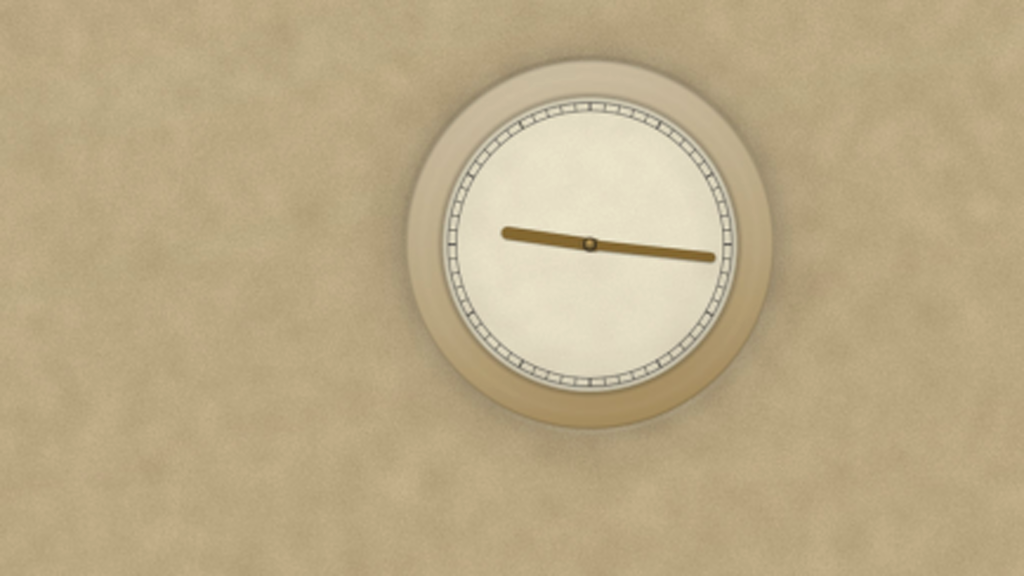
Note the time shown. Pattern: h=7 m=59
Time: h=9 m=16
